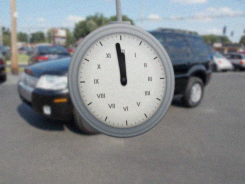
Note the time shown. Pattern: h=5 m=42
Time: h=11 m=59
